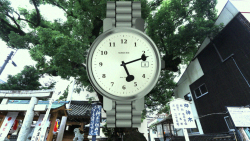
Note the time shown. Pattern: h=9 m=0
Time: h=5 m=12
